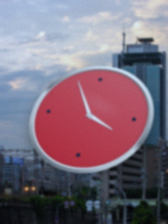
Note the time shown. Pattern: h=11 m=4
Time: h=3 m=55
